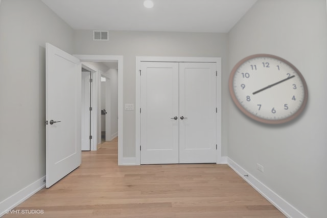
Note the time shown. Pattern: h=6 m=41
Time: h=8 m=11
